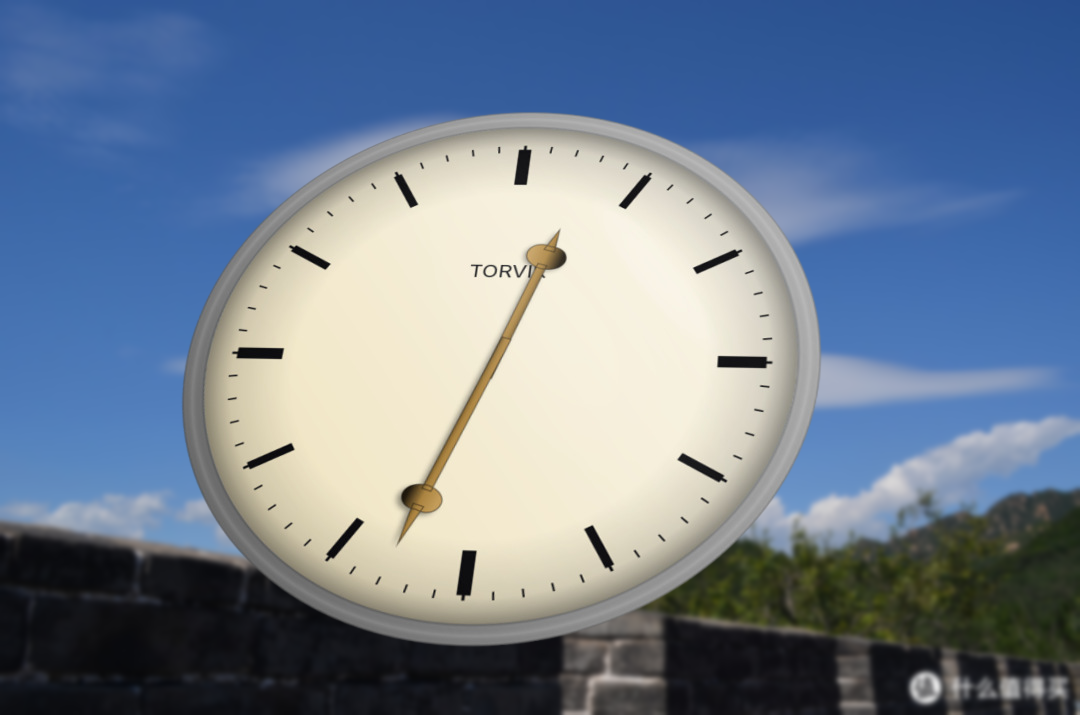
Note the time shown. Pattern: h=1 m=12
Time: h=12 m=33
